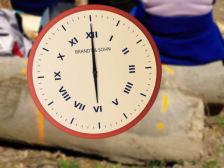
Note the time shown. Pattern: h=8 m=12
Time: h=6 m=0
